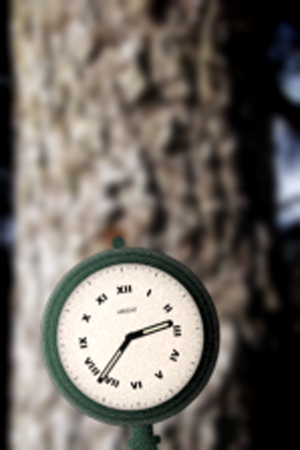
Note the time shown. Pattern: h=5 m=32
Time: h=2 m=37
